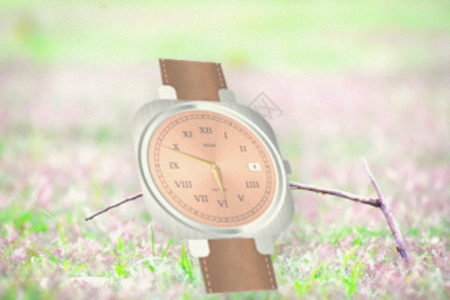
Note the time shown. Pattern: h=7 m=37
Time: h=5 m=49
